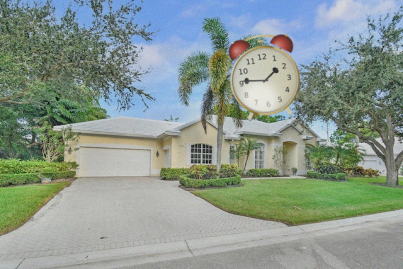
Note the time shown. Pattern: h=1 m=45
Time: h=1 m=46
